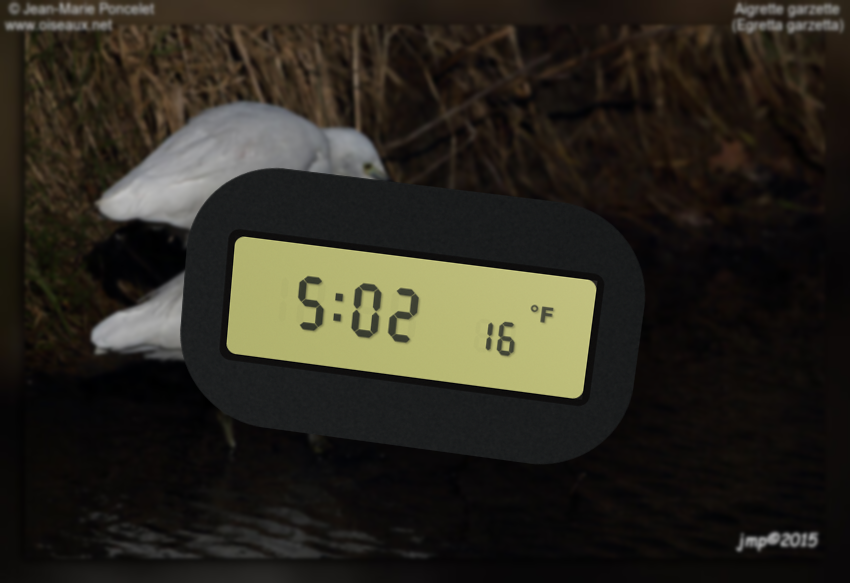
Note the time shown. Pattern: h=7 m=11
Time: h=5 m=2
